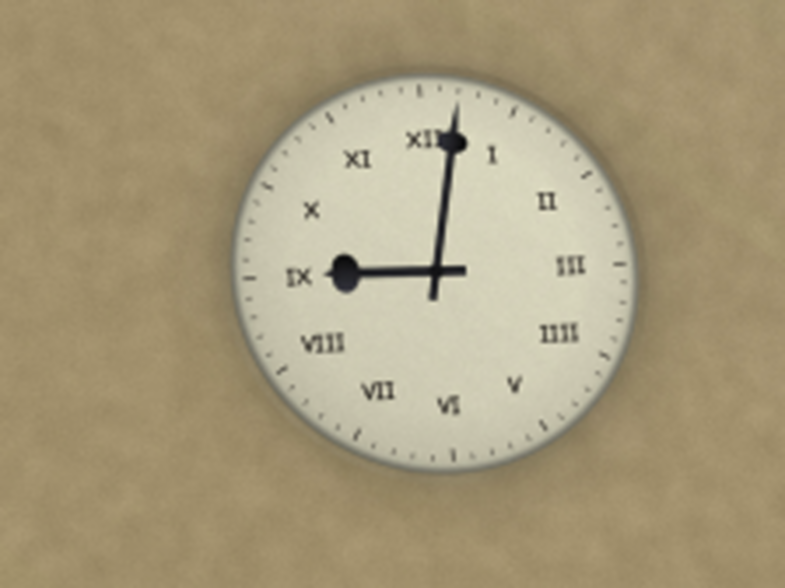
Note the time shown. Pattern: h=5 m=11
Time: h=9 m=2
